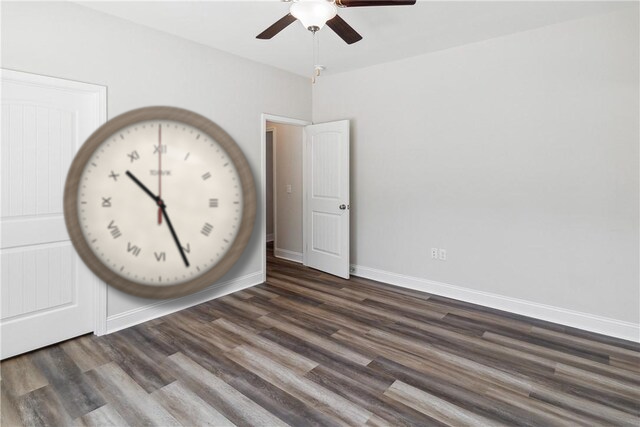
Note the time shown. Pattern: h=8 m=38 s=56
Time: h=10 m=26 s=0
